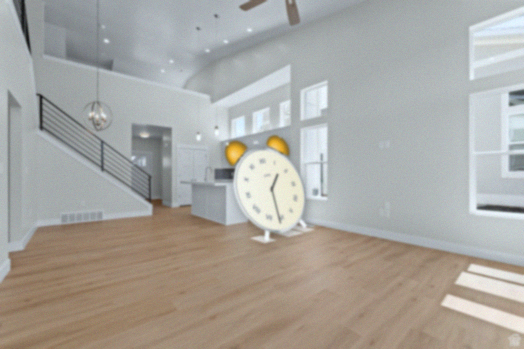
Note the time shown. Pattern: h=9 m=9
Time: h=1 m=31
